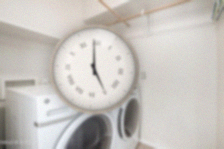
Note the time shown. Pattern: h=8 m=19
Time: h=4 m=59
